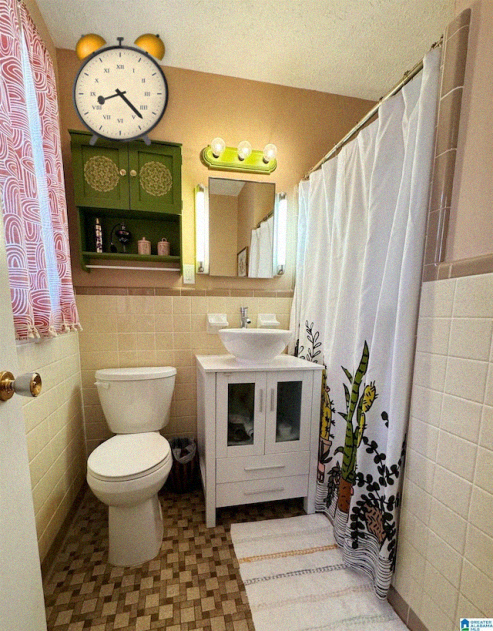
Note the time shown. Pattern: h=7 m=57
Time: h=8 m=23
